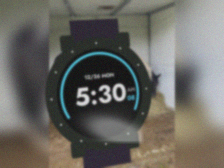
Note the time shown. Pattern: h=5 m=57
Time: h=5 m=30
